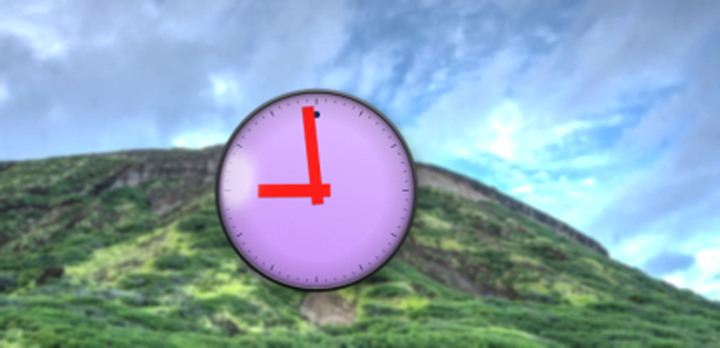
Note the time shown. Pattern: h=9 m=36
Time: h=8 m=59
